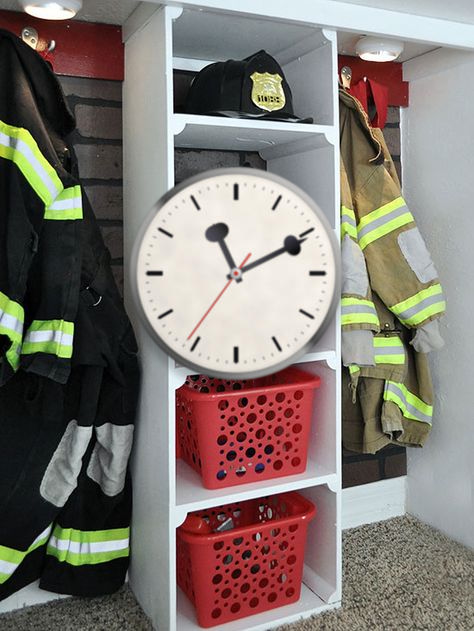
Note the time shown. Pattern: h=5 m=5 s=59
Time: h=11 m=10 s=36
